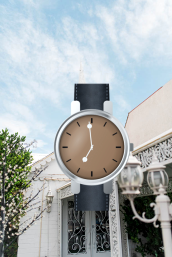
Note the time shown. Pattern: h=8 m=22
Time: h=6 m=59
